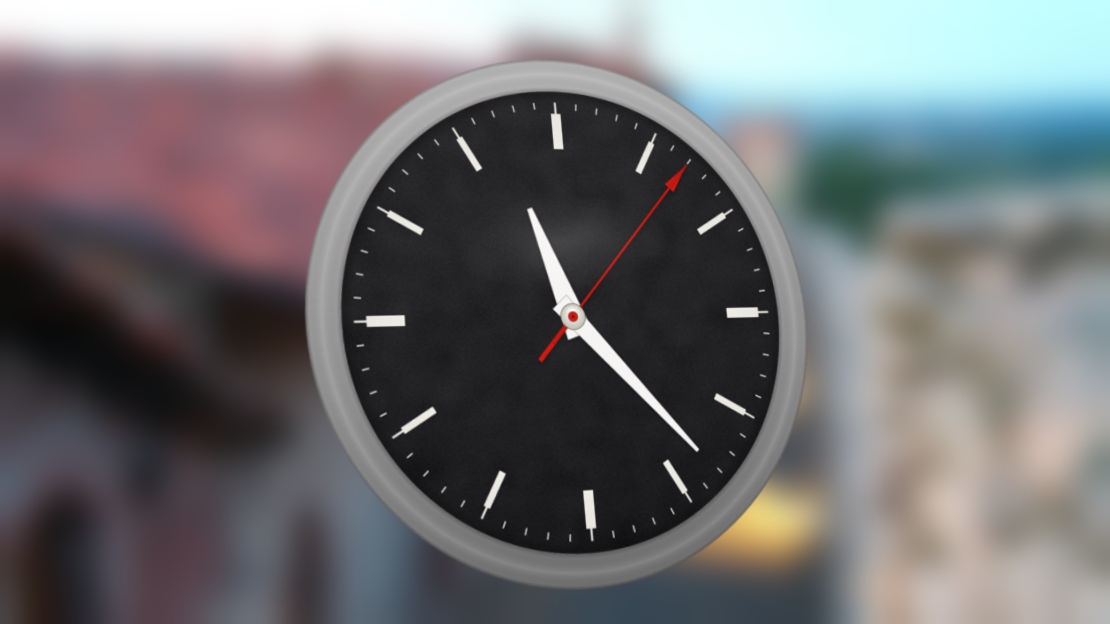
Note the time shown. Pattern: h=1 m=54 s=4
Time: h=11 m=23 s=7
